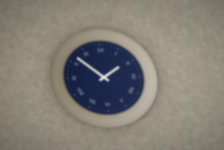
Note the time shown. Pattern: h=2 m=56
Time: h=1 m=52
